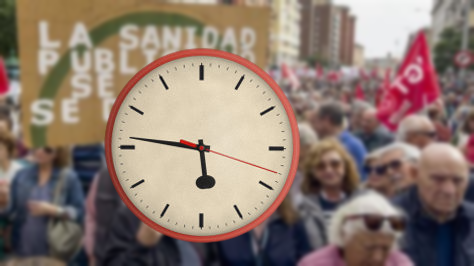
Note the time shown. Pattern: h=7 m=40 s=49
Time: h=5 m=46 s=18
